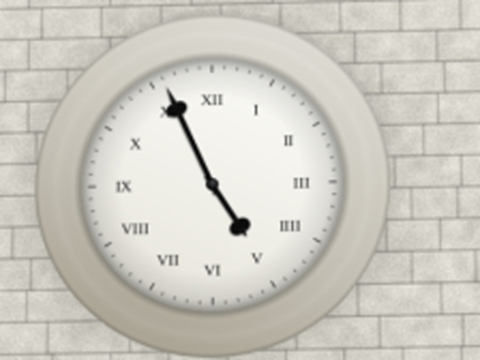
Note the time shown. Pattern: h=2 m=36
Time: h=4 m=56
